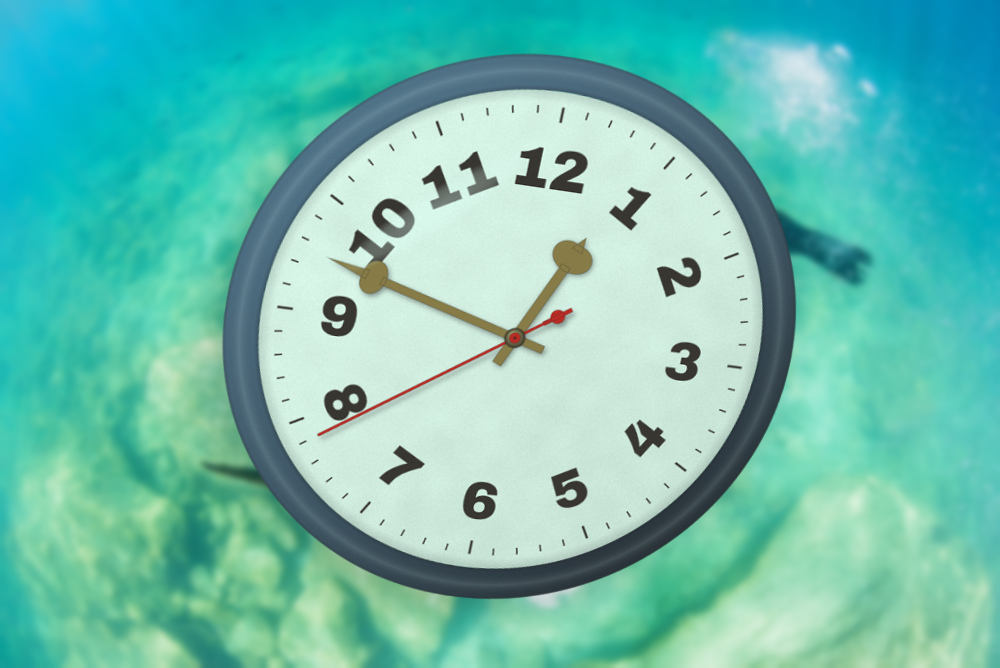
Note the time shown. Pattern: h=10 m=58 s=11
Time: h=12 m=47 s=39
